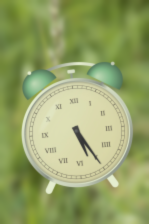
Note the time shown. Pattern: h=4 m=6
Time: h=5 m=25
